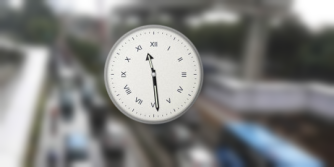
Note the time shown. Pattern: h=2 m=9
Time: h=11 m=29
